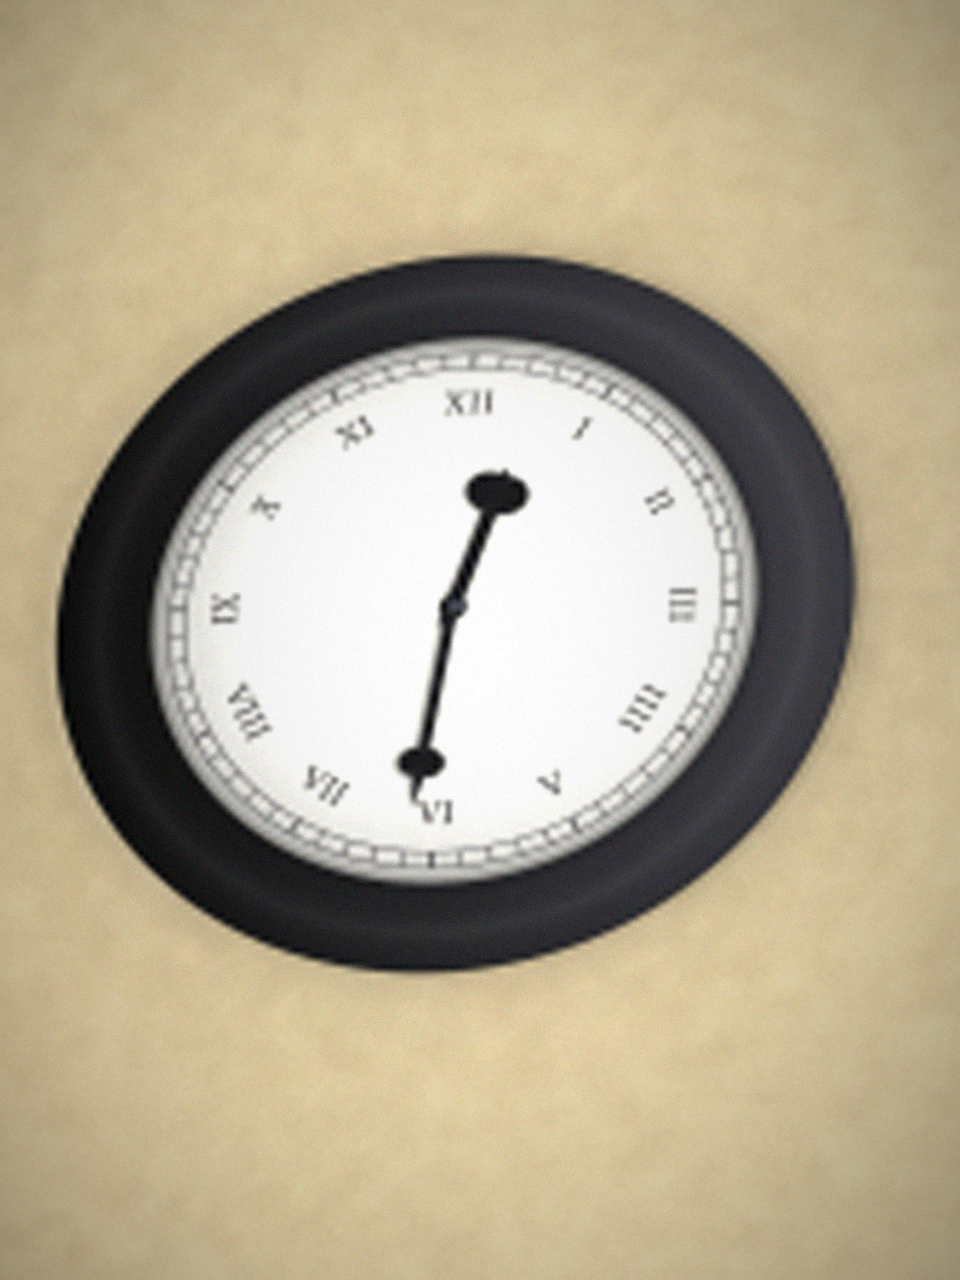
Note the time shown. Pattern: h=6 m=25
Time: h=12 m=31
